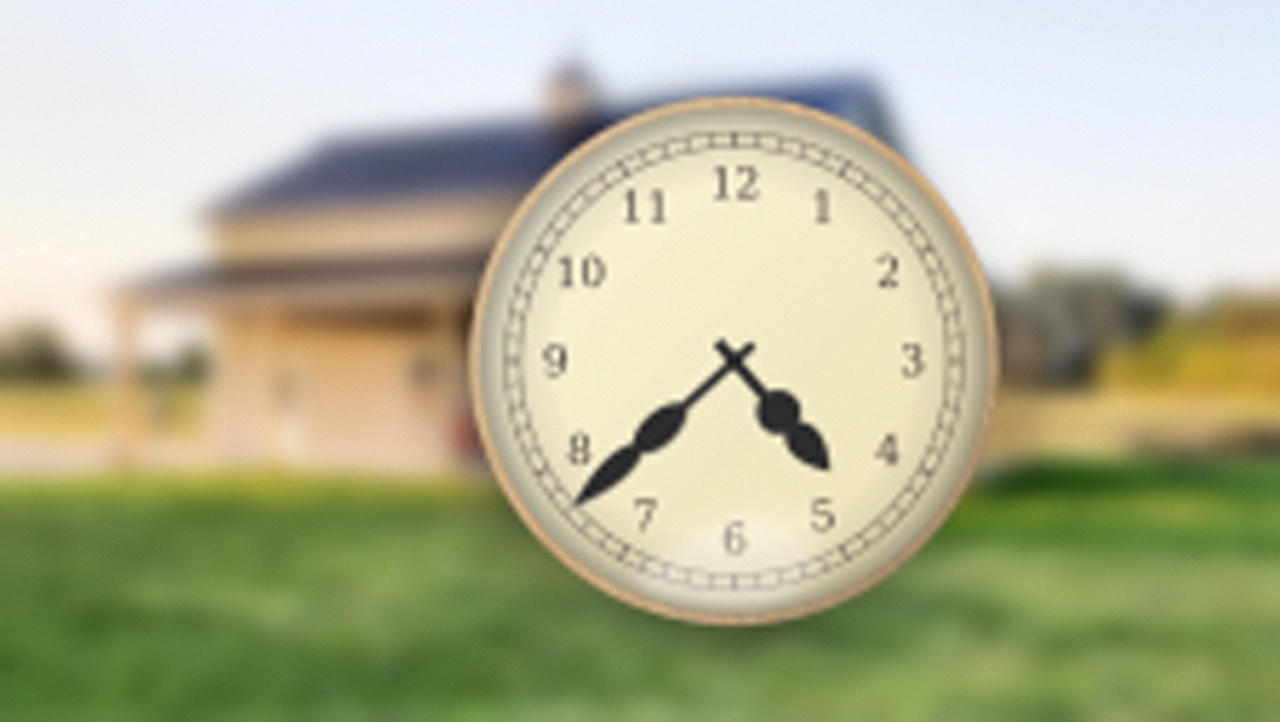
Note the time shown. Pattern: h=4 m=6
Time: h=4 m=38
